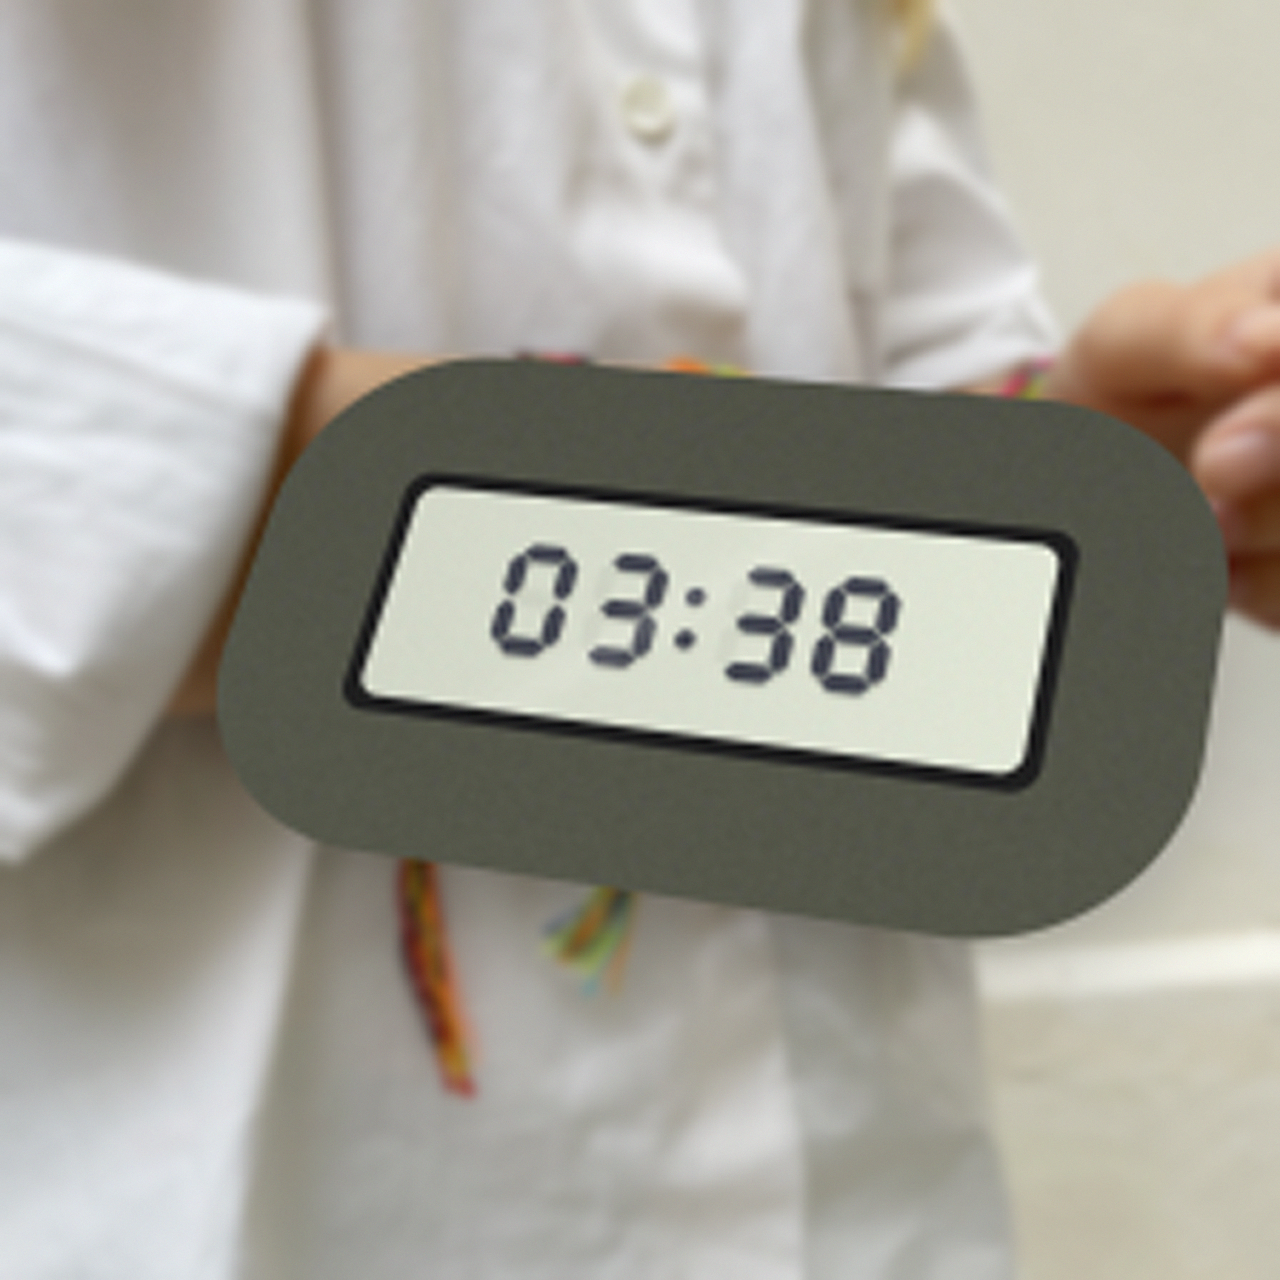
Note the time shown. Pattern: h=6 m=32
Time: h=3 m=38
